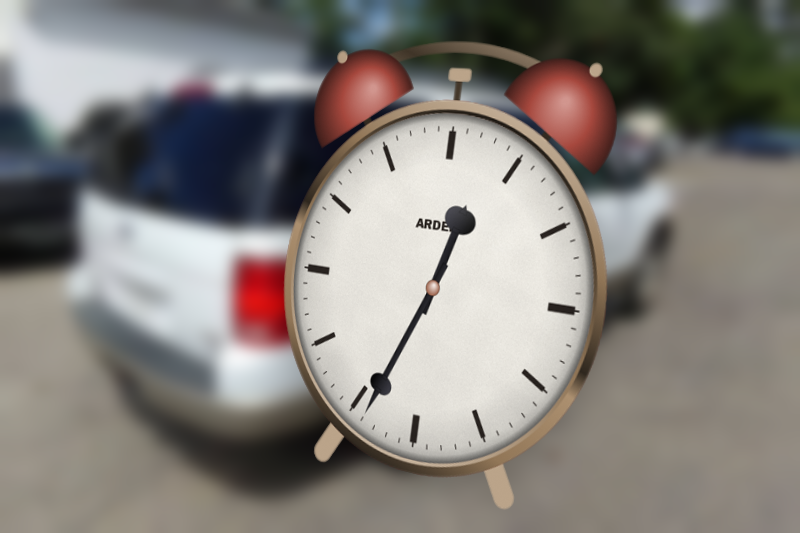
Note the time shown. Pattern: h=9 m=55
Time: h=12 m=34
